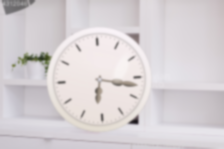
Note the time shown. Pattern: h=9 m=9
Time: h=6 m=17
